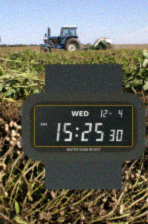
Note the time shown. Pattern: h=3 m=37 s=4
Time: h=15 m=25 s=30
